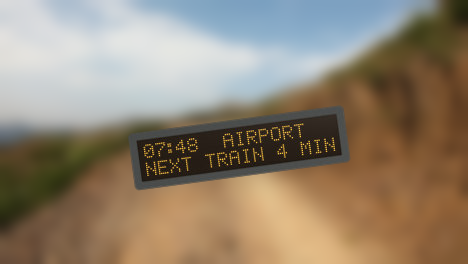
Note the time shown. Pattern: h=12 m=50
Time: h=7 m=48
